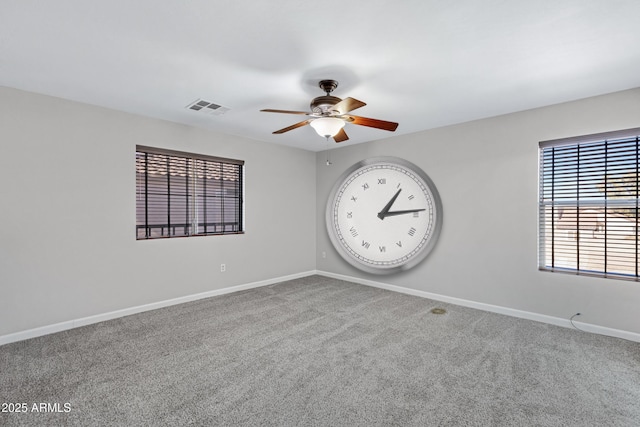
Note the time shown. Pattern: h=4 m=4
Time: h=1 m=14
